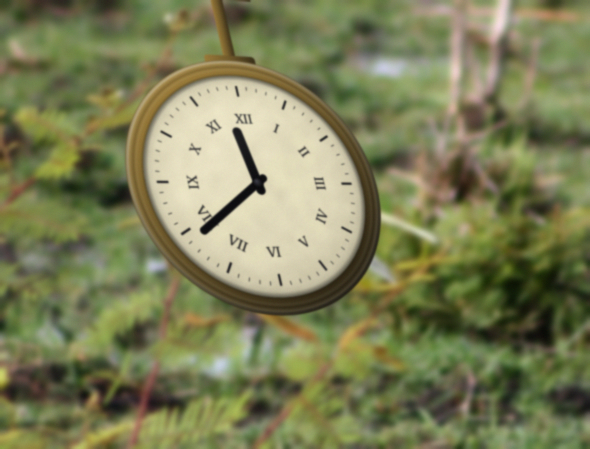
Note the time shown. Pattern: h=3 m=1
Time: h=11 m=39
